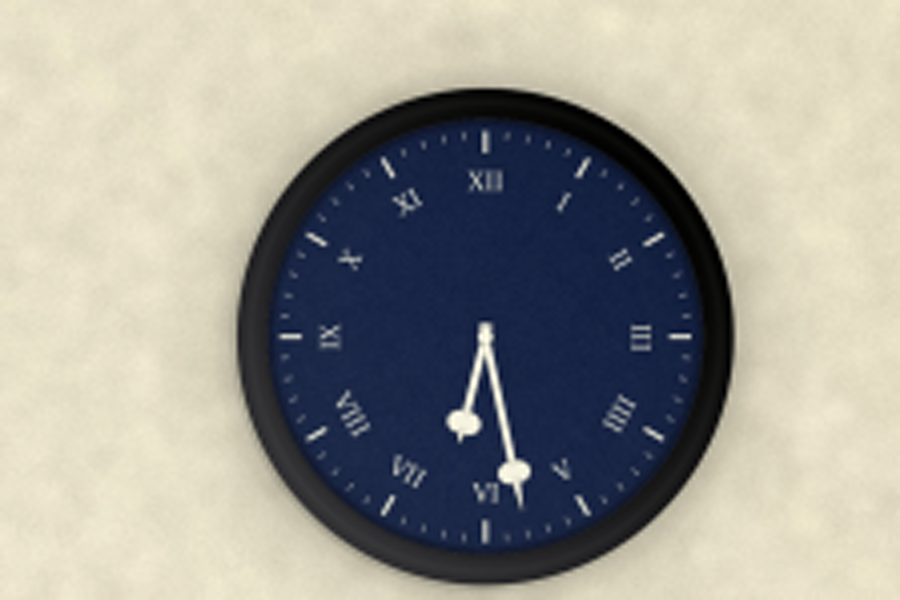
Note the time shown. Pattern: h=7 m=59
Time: h=6 m=28
